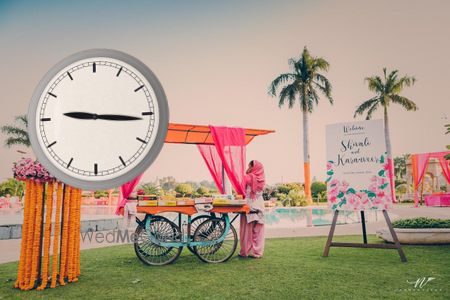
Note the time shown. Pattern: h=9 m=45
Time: h=9 m=16
